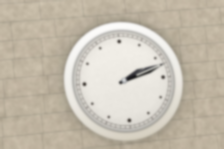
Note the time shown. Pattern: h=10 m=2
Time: h=2 m=12
